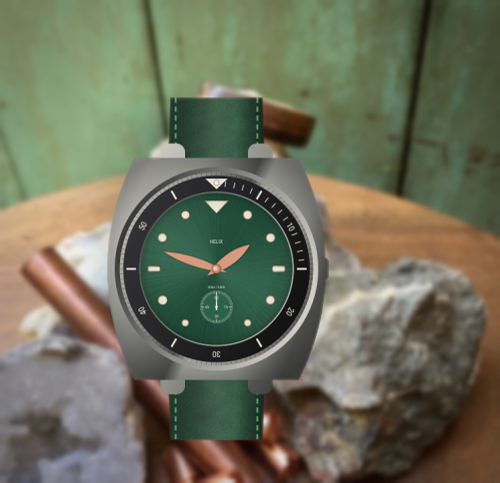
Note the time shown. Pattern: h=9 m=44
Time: h=1 m=48
